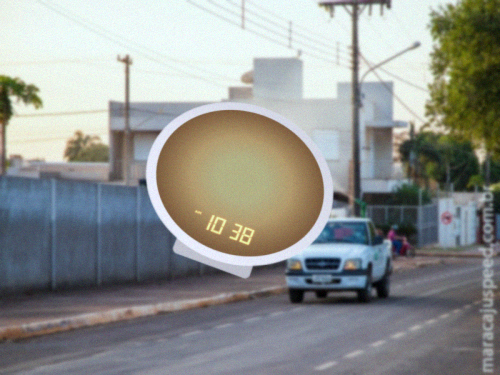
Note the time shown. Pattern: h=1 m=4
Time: h=10 m=38
